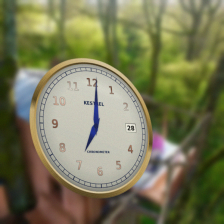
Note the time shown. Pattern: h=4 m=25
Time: h=7 m=1
